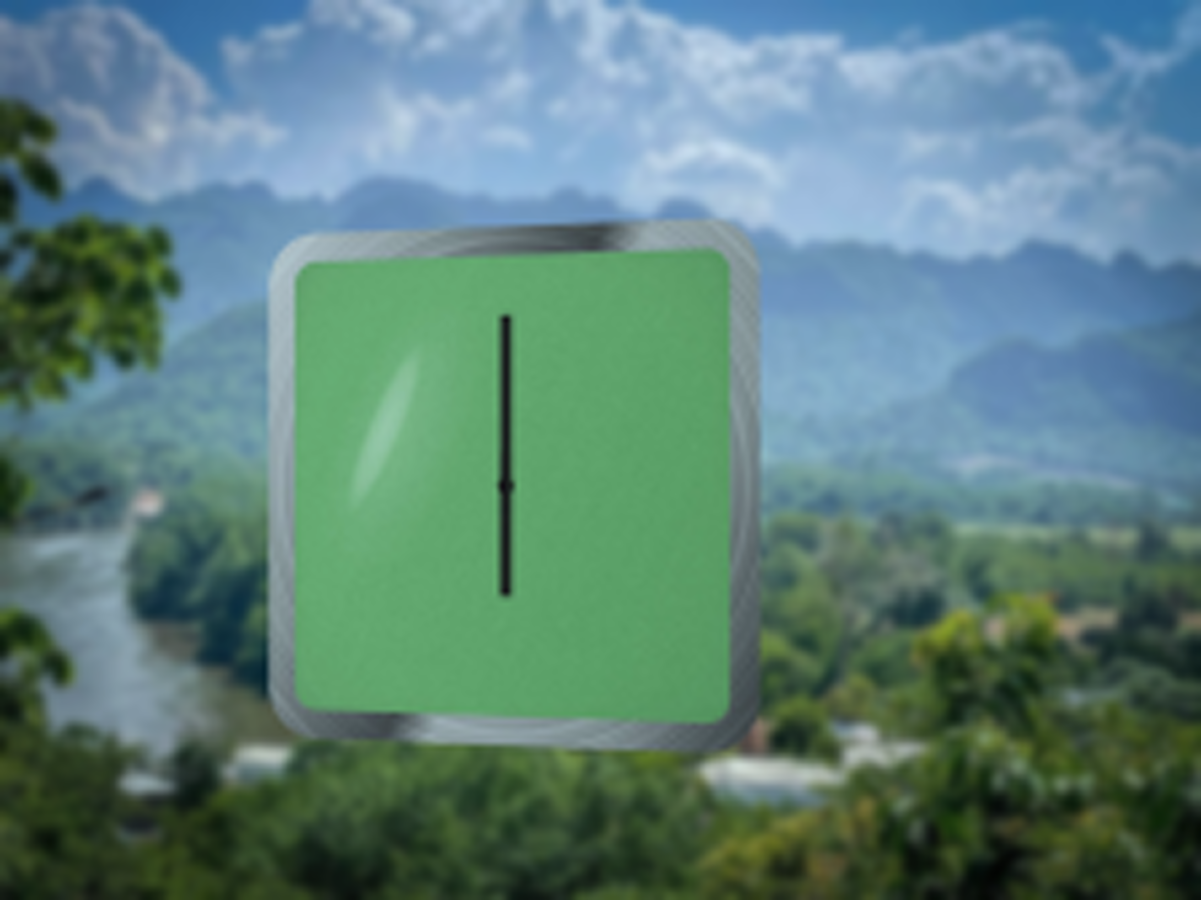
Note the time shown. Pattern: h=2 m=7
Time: h=6 m=0
